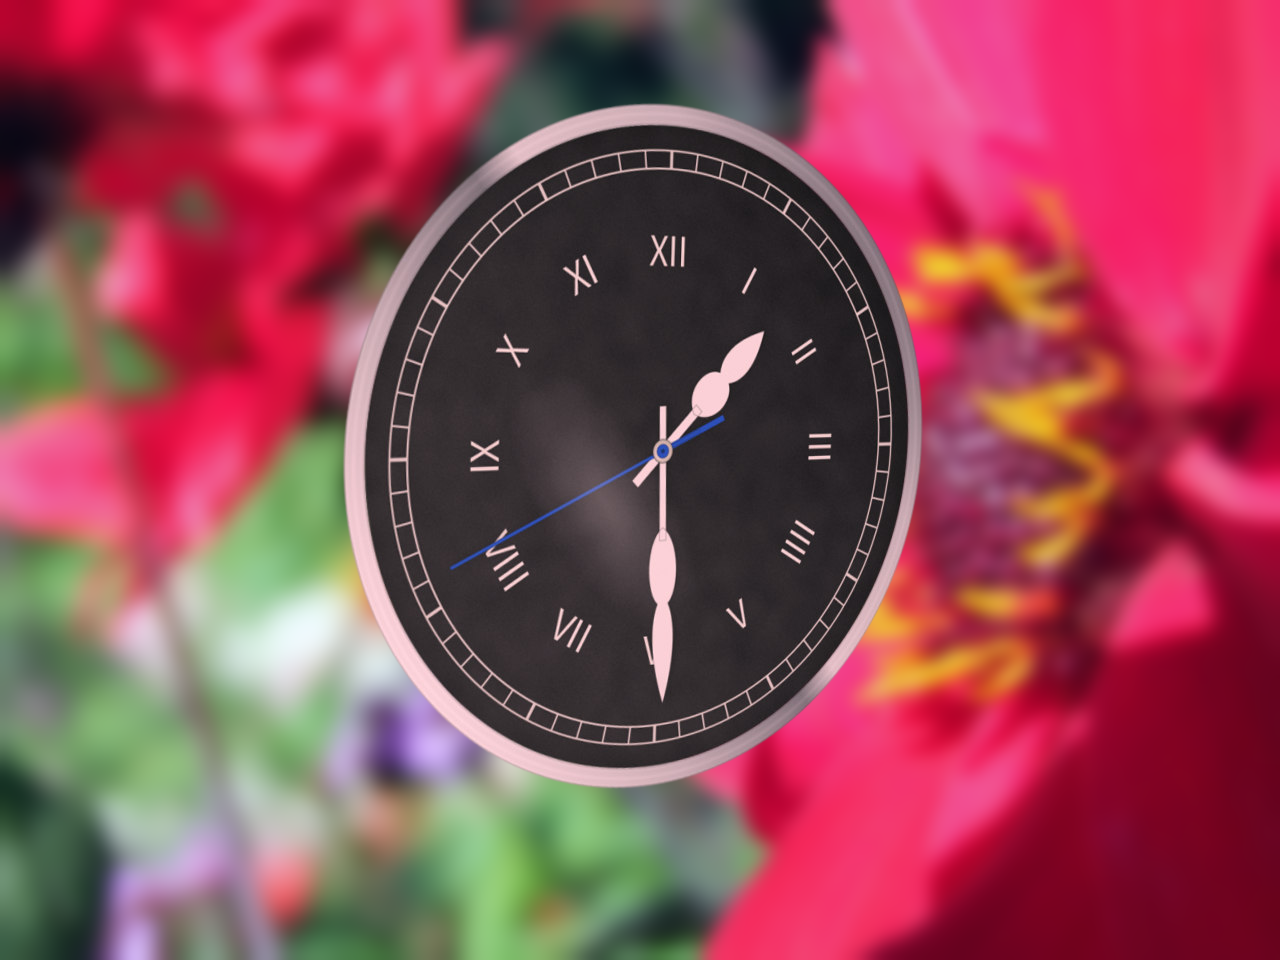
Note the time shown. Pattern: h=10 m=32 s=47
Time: h=1 m=29 s=41
